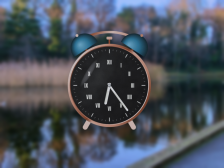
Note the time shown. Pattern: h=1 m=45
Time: h=6 m=24
